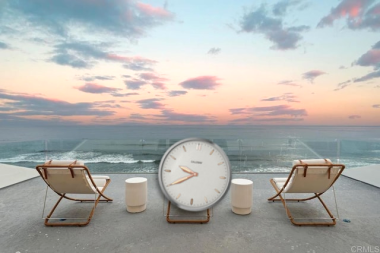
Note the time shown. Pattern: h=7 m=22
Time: h=9 m=40
